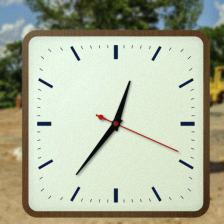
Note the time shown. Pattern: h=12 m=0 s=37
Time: h=12 m=36 s=19
